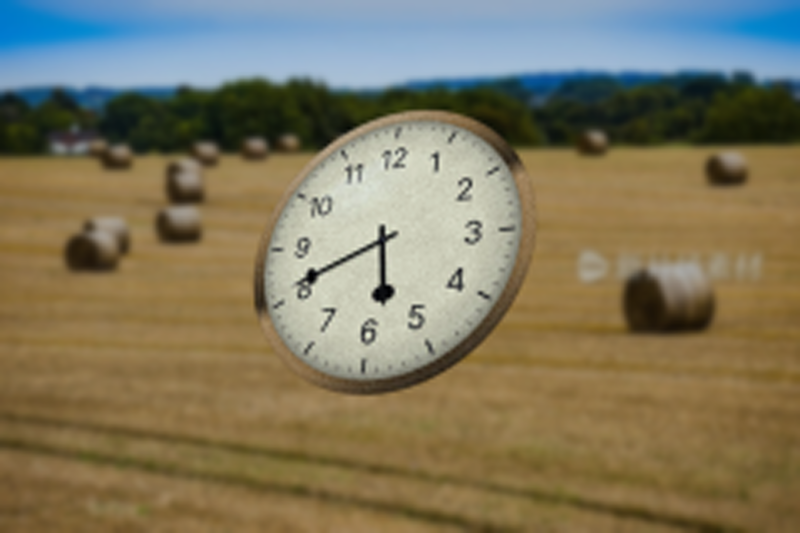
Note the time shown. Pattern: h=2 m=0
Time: h=5 m=41
